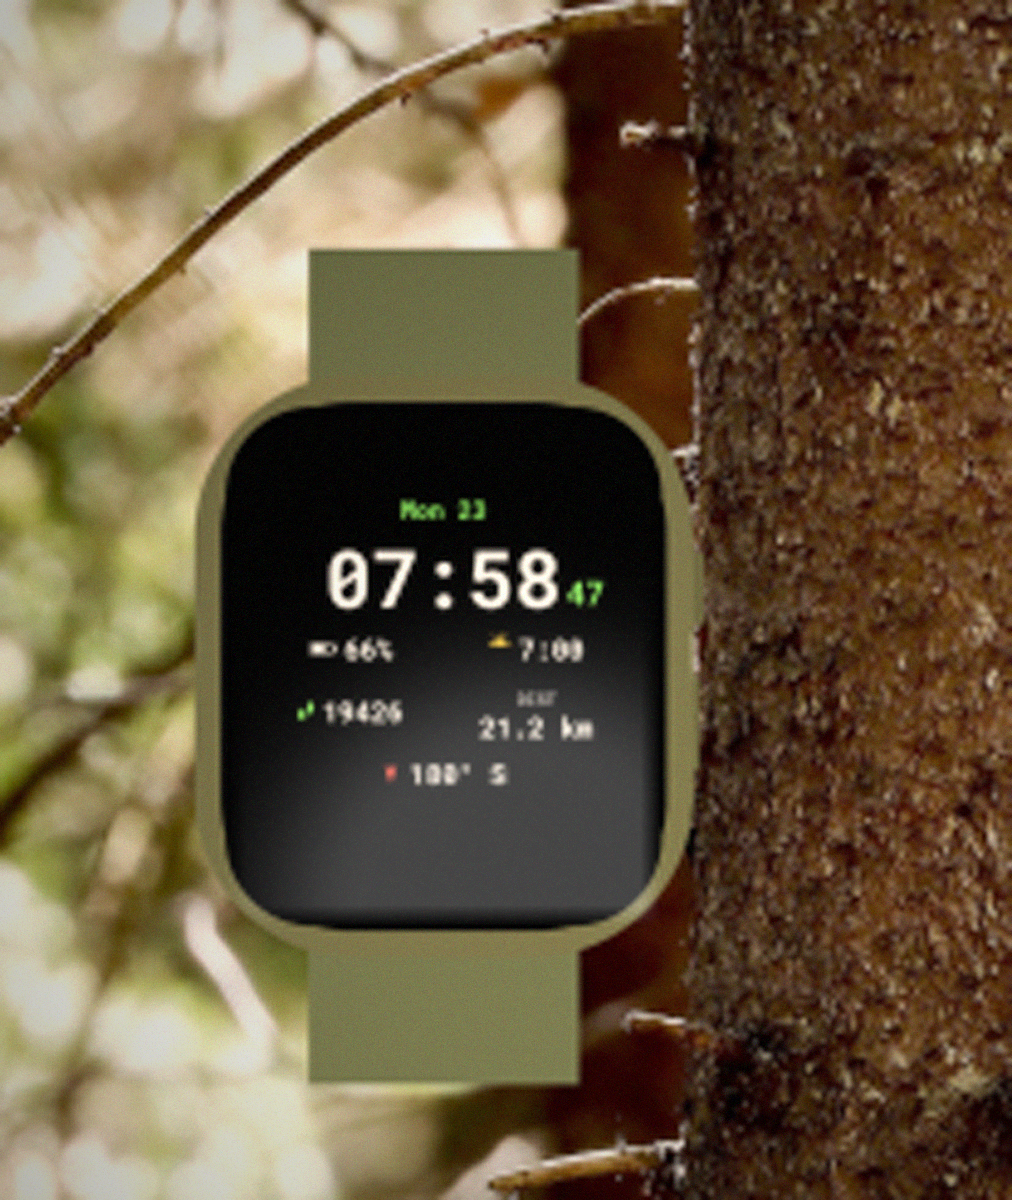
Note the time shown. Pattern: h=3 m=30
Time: h=7 m=58
